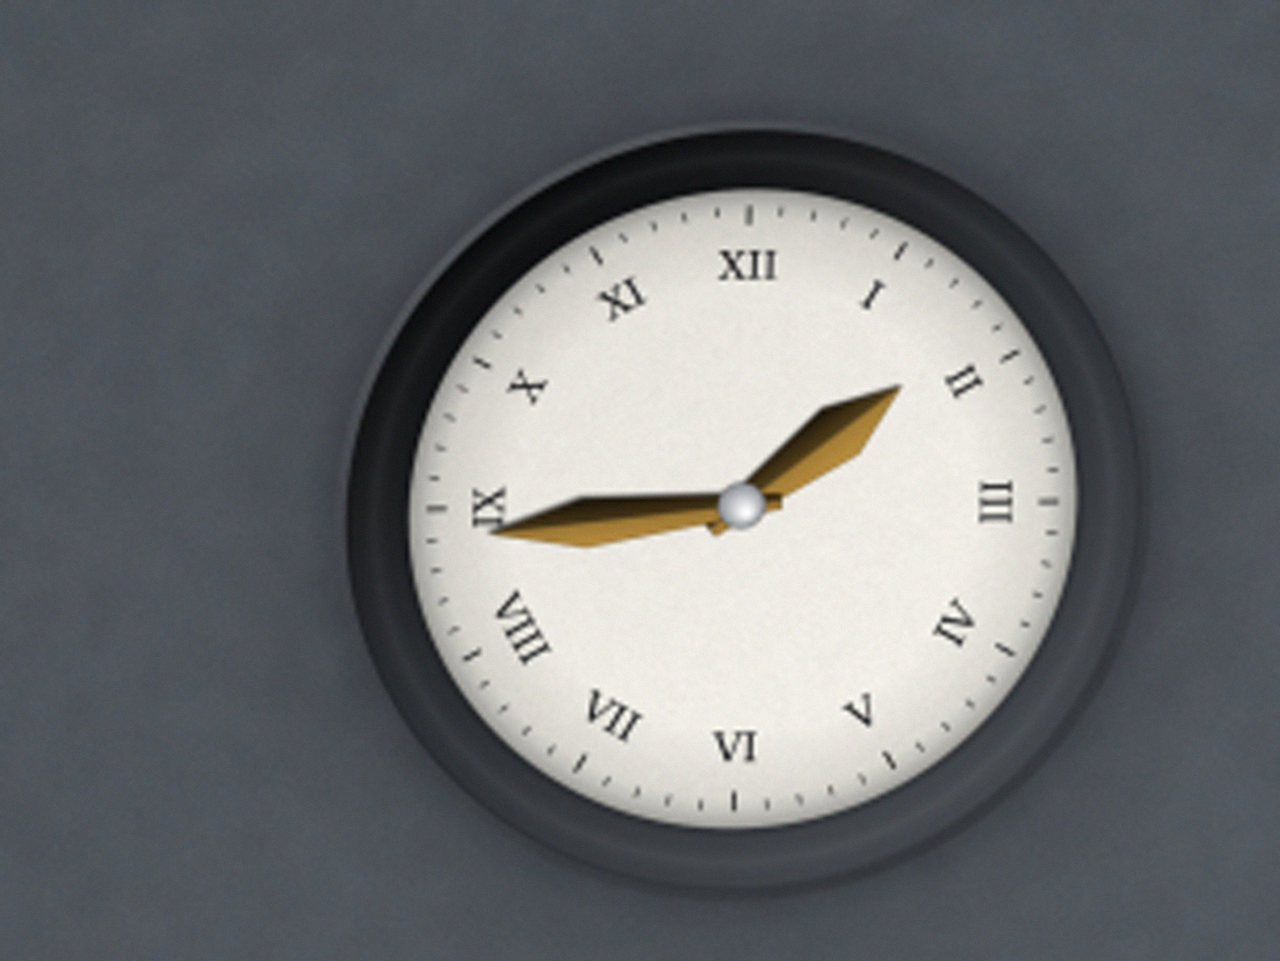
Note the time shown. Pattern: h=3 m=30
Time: h=1 m=44
